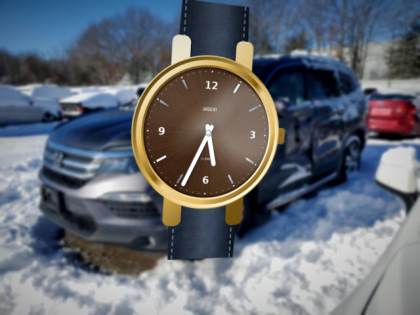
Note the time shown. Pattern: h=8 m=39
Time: h=5 m=34
